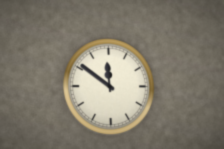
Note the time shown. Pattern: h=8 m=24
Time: h=11 m=51
